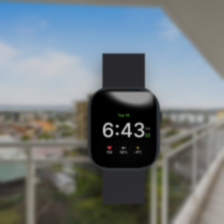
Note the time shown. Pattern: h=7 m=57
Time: h=6 m=43
